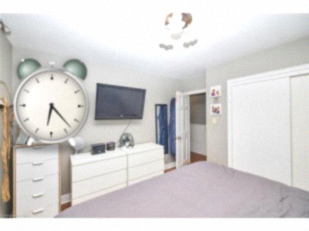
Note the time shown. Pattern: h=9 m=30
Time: h=6 m=23
